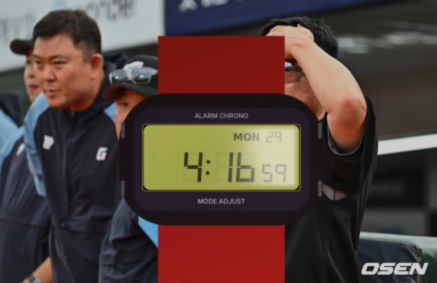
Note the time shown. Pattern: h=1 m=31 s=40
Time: h=4 m=16 s=59
